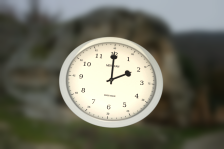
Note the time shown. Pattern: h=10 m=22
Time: h=2 m=0
